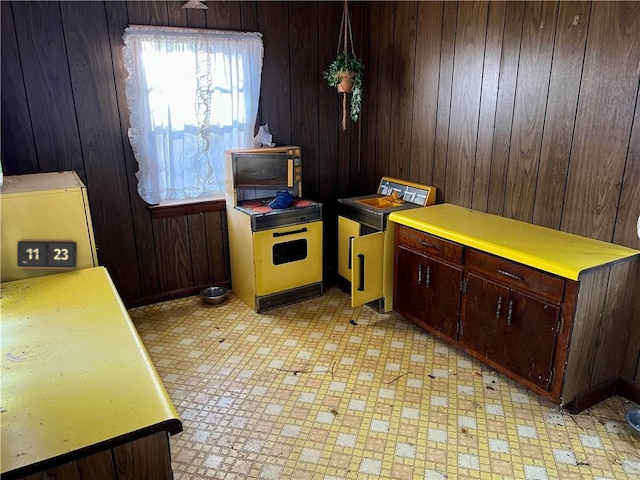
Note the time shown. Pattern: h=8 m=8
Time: h=11 m=23
